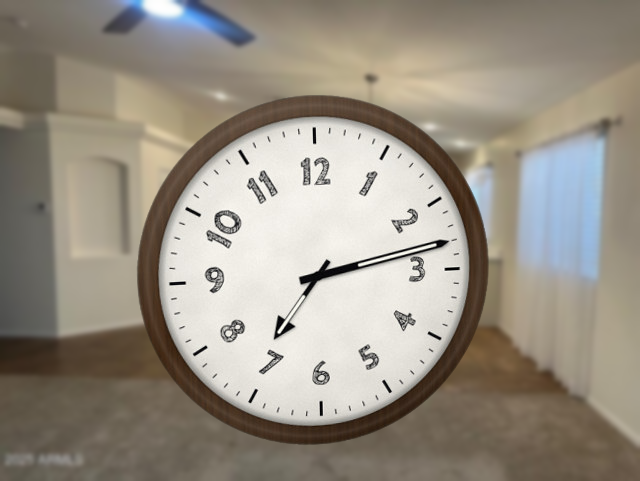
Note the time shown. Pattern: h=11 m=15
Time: h=7 m=13
